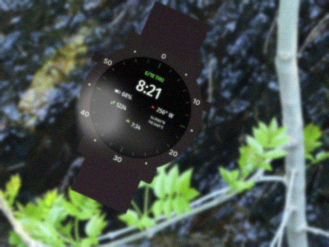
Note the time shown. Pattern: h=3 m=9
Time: h=8 m=21
